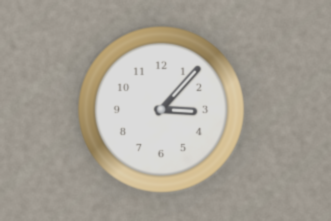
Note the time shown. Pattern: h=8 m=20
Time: h=3 m=7
